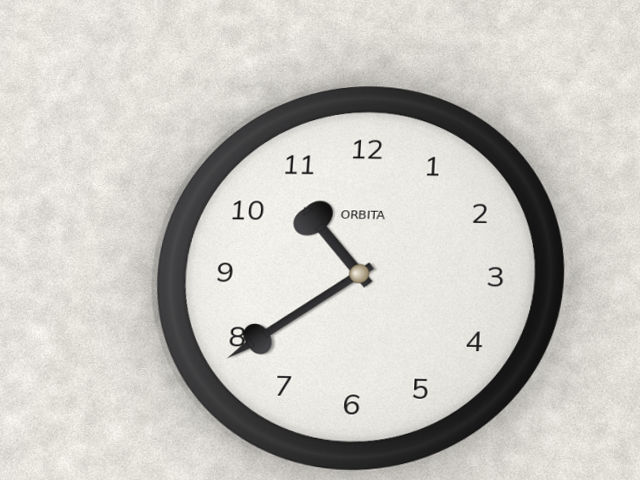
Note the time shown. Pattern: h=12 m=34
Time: h=10 m=39
